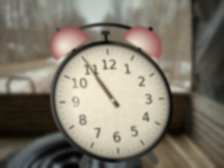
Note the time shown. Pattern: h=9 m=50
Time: h=10 m=55
